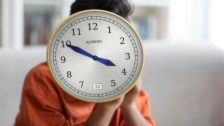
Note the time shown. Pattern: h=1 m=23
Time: h=3 m=50
